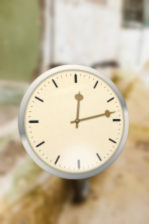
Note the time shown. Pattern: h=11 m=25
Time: h=12 m=13
